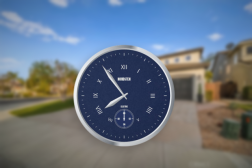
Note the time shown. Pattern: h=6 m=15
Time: h=7 m=54
